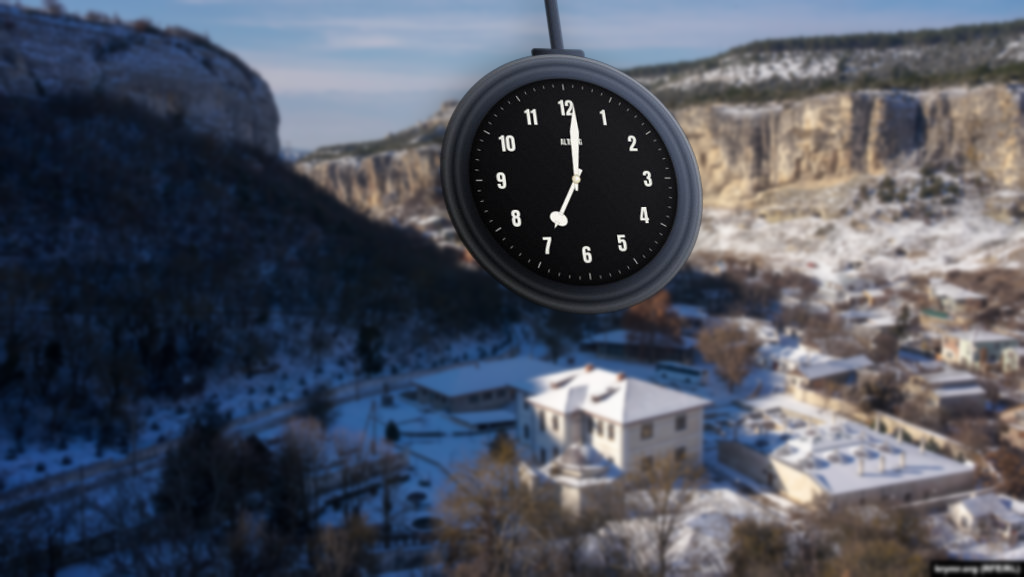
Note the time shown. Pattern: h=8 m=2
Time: h=7 m=1
